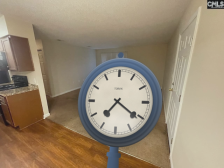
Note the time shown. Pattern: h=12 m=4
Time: h=7 m=21
